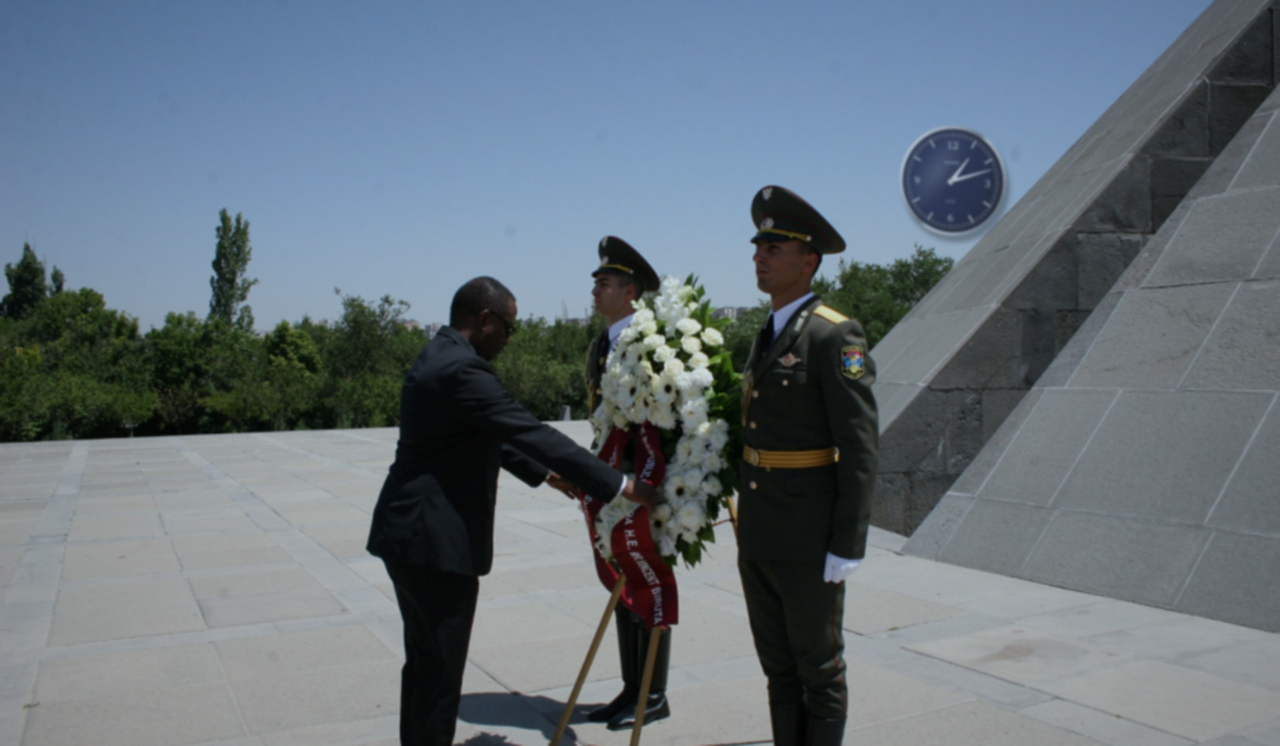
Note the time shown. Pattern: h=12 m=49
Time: h=1 m=12
